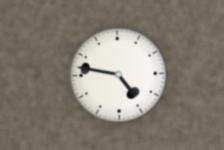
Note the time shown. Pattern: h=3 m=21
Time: h=4 m=47
